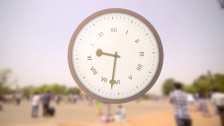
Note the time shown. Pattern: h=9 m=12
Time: h=9 m=32
